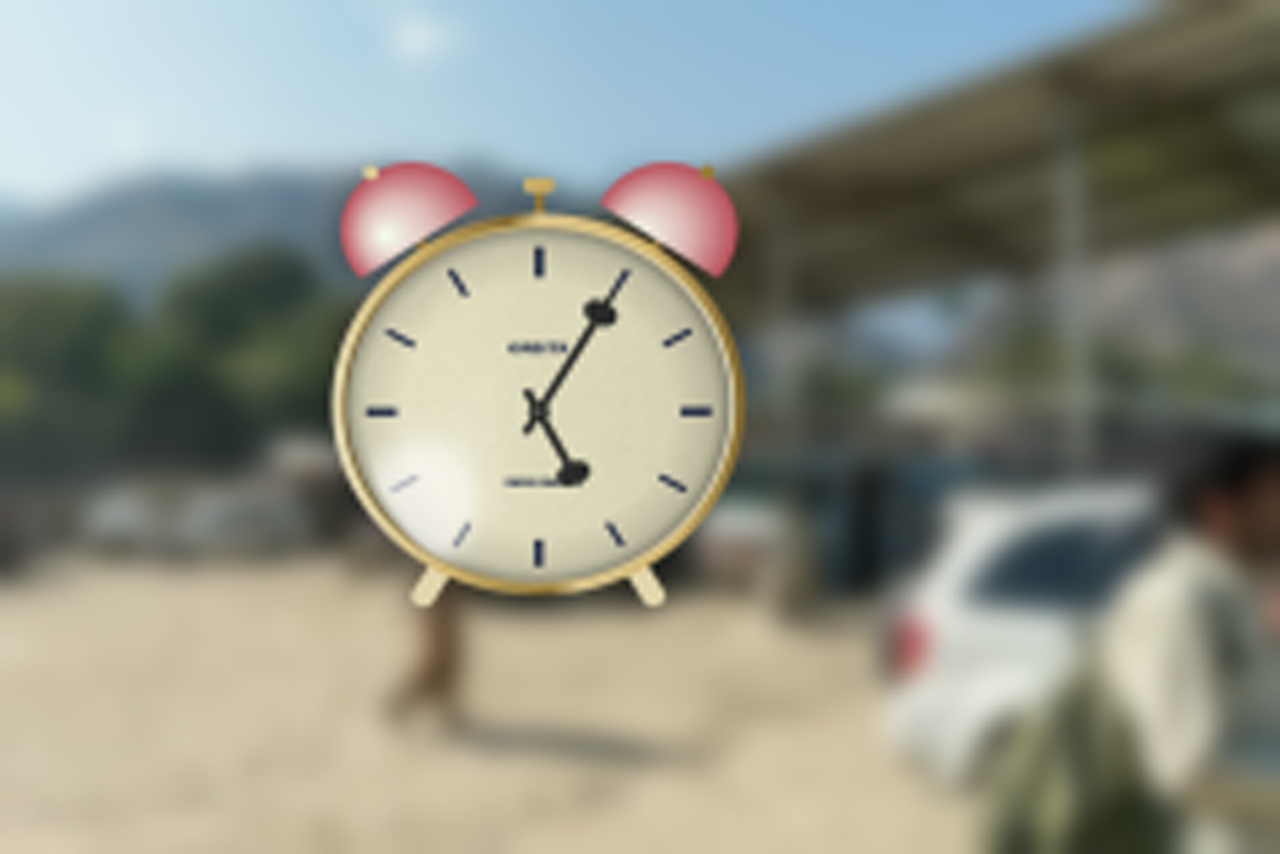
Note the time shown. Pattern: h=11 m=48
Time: h=5 m=5
